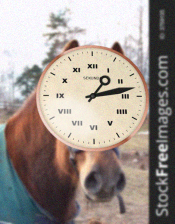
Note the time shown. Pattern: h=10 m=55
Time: h=1 m=13
